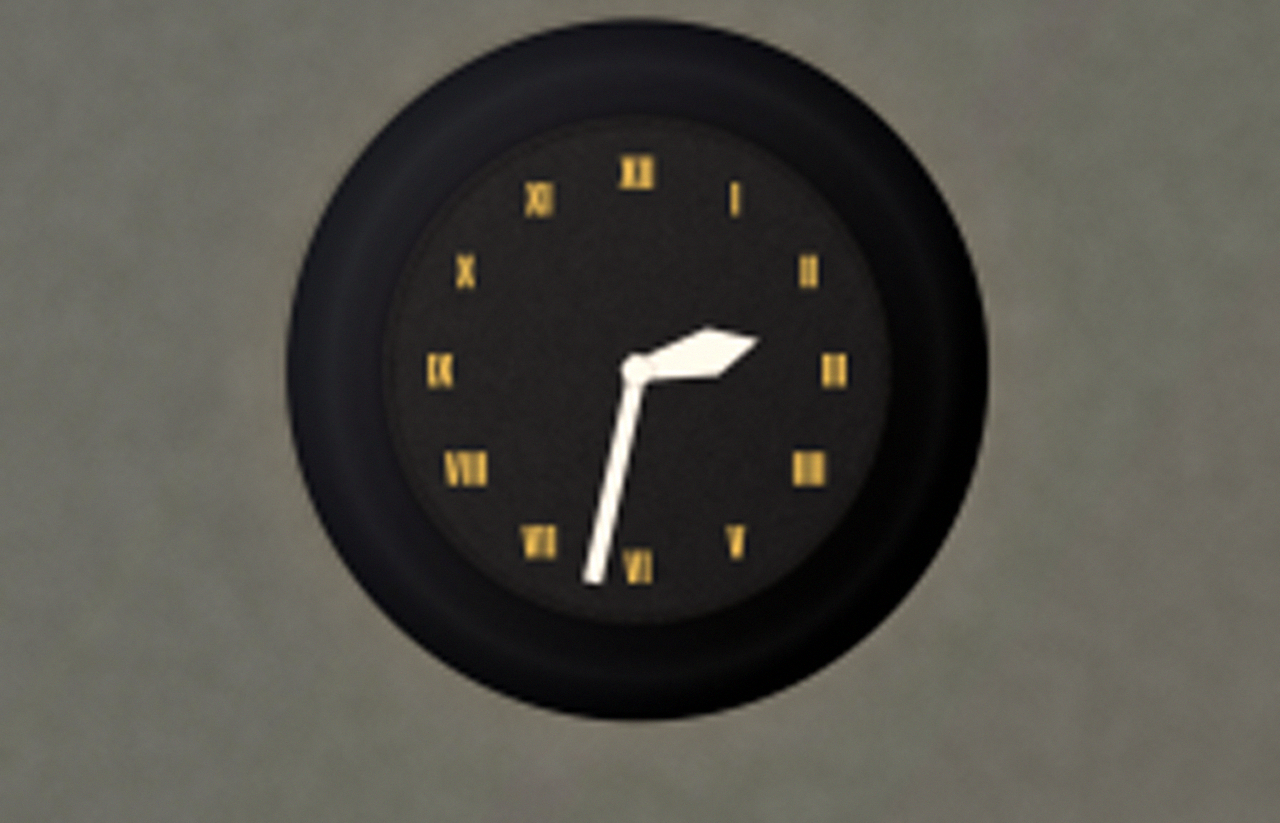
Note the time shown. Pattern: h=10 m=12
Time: h=2 m=32
